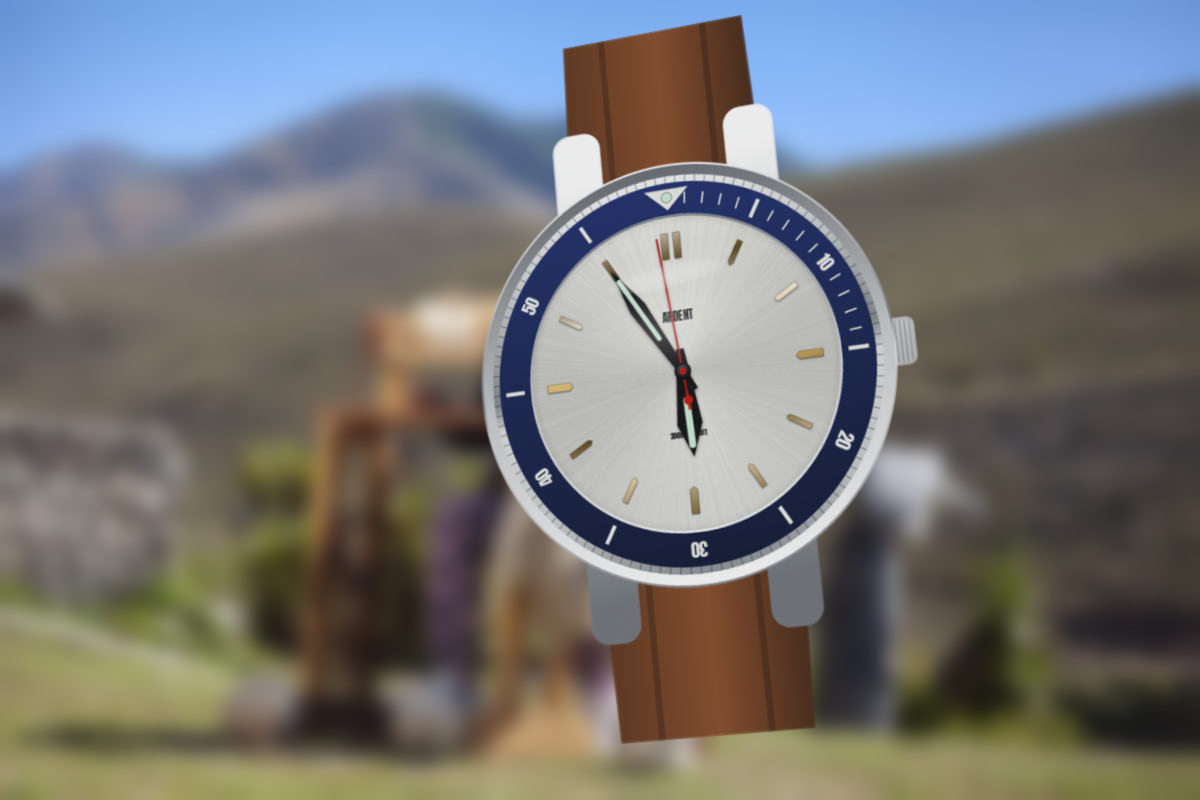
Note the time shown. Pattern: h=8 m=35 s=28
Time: h=5 m=54 s=59
